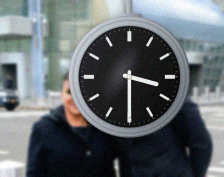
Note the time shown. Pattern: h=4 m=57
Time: h=3 m=30
